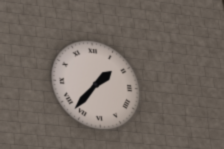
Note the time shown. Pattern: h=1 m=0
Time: h=1 m=37
